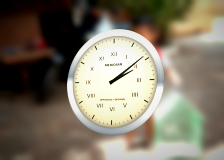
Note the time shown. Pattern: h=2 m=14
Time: h=2 m=9
